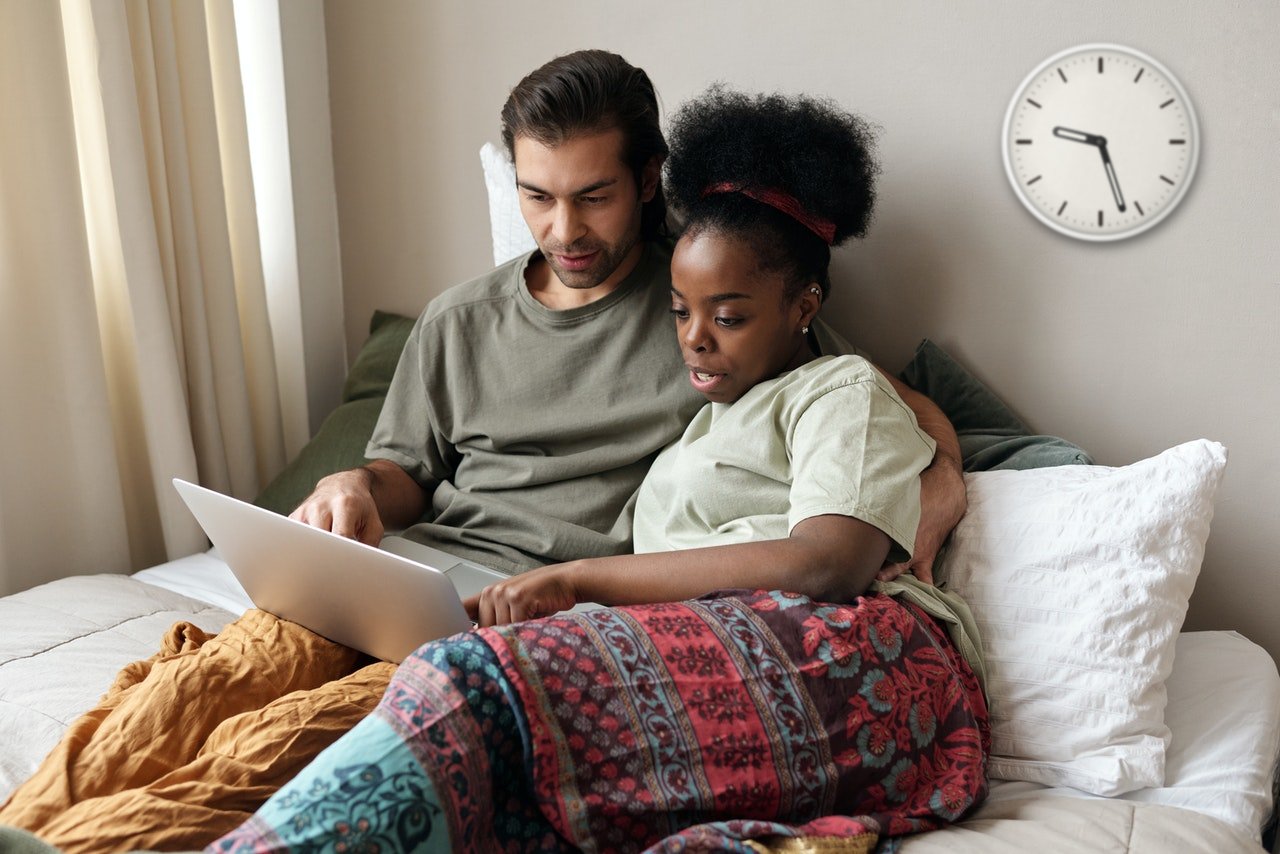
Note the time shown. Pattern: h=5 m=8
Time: h=9 m=27
